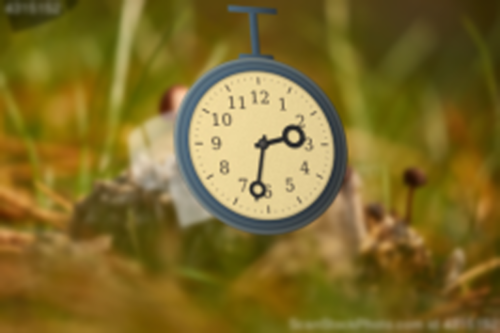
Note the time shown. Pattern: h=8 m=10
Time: h=2 m=32
